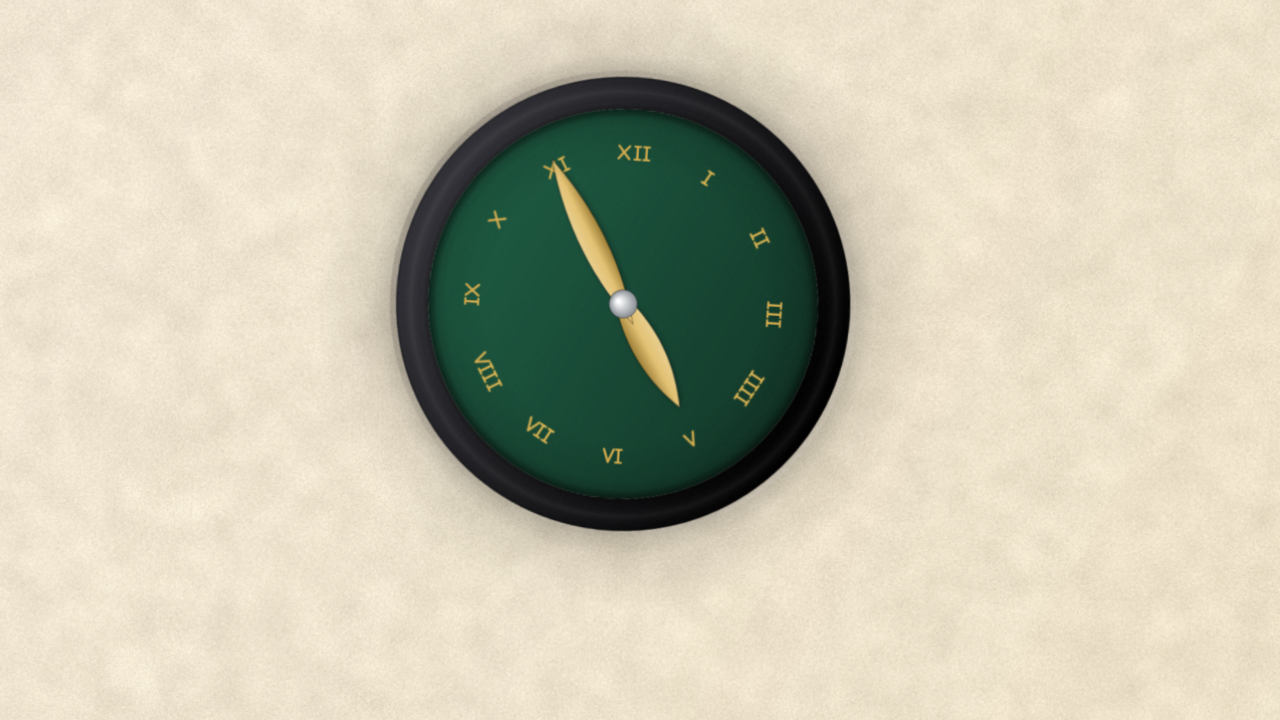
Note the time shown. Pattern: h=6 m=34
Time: h=4 m=55
